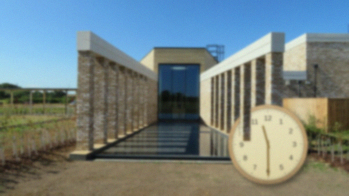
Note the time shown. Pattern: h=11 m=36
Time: h=11 m=30
